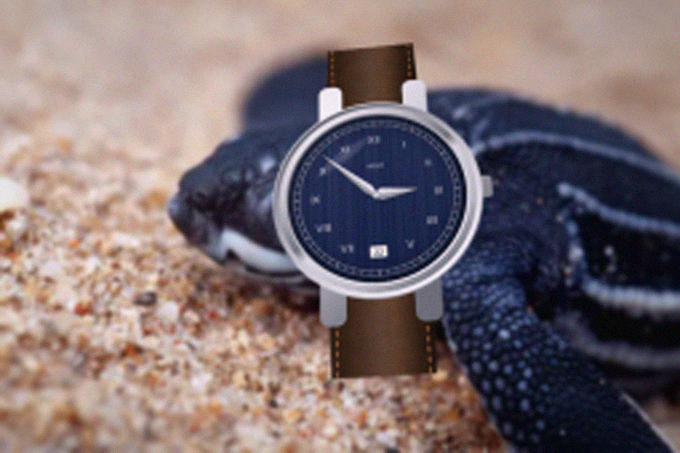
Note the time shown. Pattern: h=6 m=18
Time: h=2 m=52
